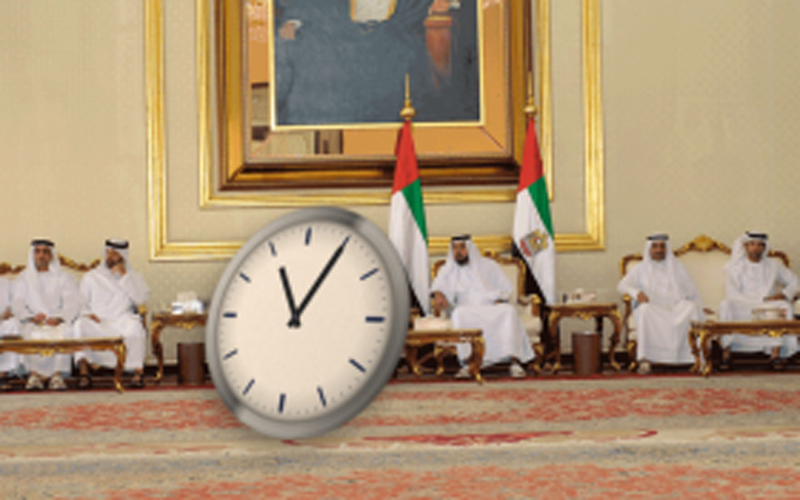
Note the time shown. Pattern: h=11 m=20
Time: h=11 m=5
